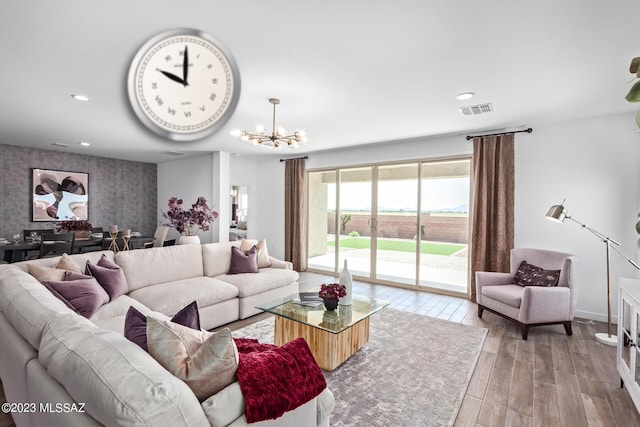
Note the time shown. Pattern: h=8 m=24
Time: h=10 m=1
